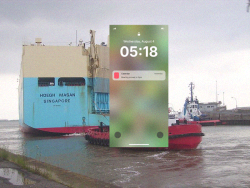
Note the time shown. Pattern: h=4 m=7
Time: h=5 m=18
